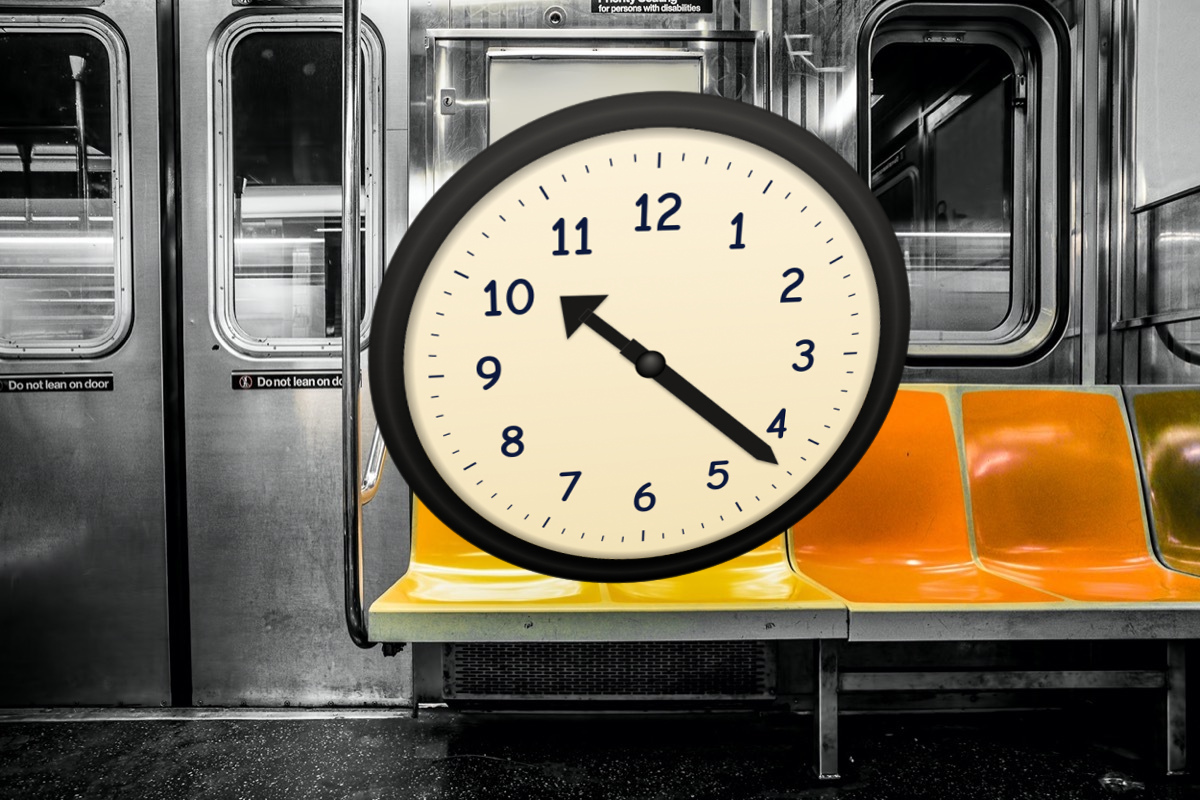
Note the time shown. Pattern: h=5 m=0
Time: h=10 m=22
